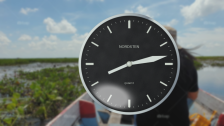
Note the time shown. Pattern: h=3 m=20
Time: h=8 m=13
